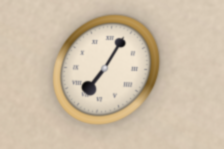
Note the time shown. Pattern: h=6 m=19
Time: h=7 m=4
